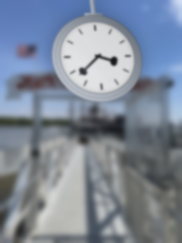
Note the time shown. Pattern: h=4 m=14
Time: h=3 m=38
